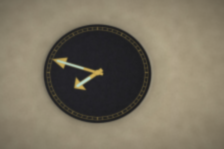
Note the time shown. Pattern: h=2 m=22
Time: h=7 m=48
